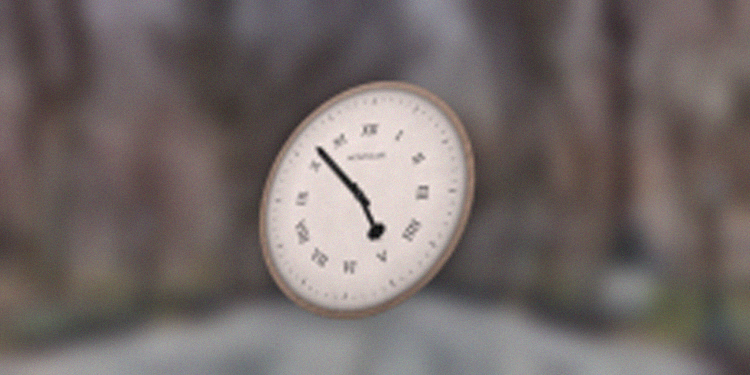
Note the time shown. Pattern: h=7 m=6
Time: h=4 m=52
